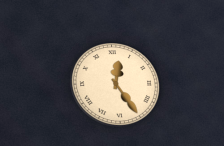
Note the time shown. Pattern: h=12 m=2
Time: h=12 m=25
